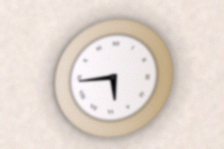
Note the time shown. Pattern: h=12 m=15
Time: h=5 m=44
